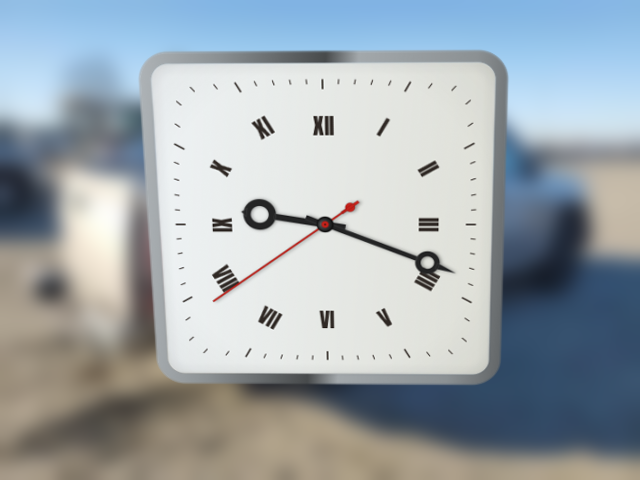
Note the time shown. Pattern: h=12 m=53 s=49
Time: h=9 m=18 s=39
